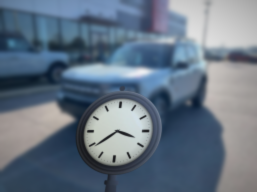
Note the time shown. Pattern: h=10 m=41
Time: h=3 m=39
